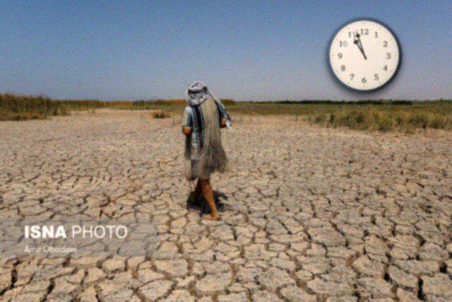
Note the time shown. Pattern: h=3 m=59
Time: h=10 m=57
